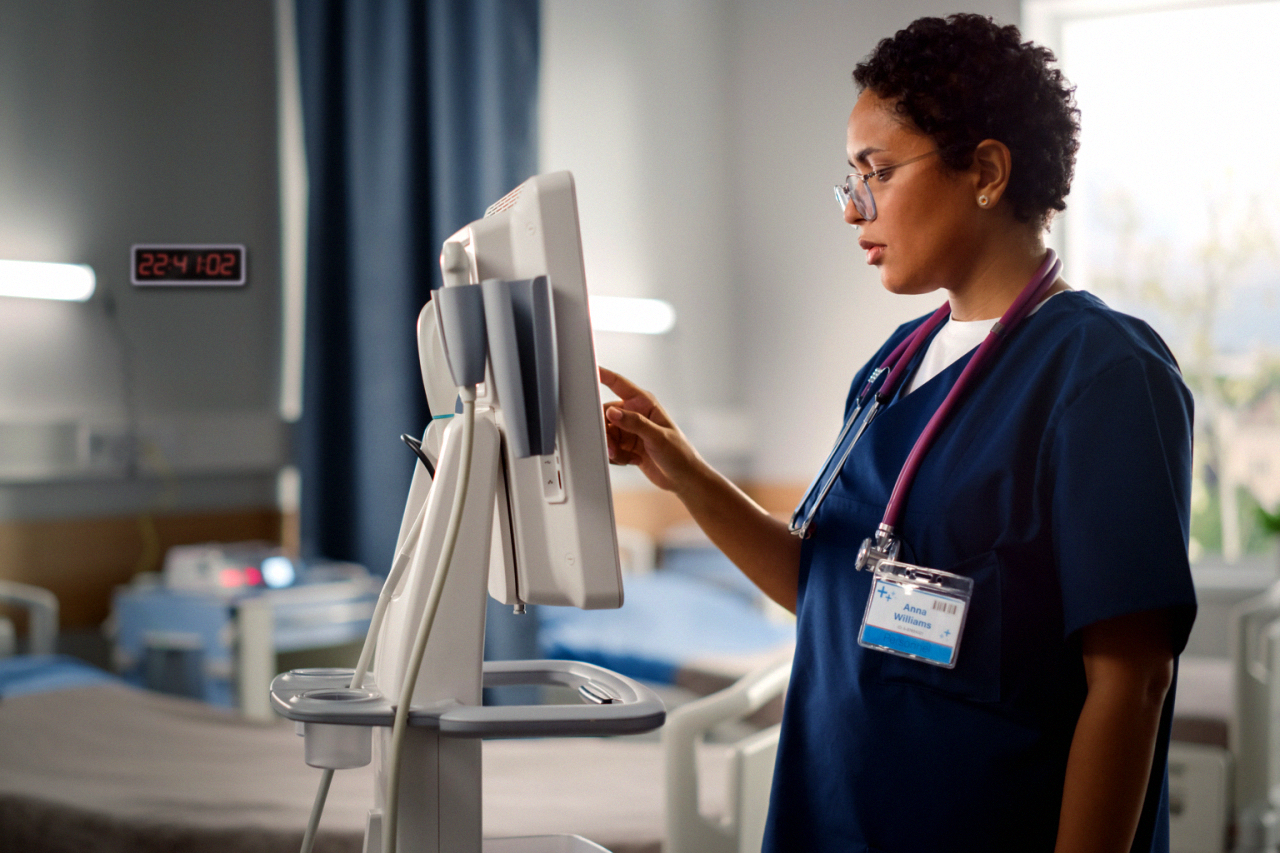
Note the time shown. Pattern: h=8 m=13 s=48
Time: h=22 m=41 s=2
